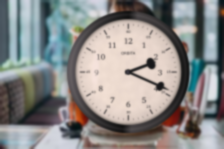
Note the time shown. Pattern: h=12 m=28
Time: h=2 m=19
